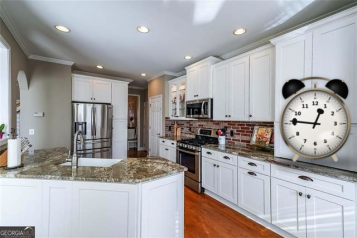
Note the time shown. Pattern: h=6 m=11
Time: h=12 m=46
